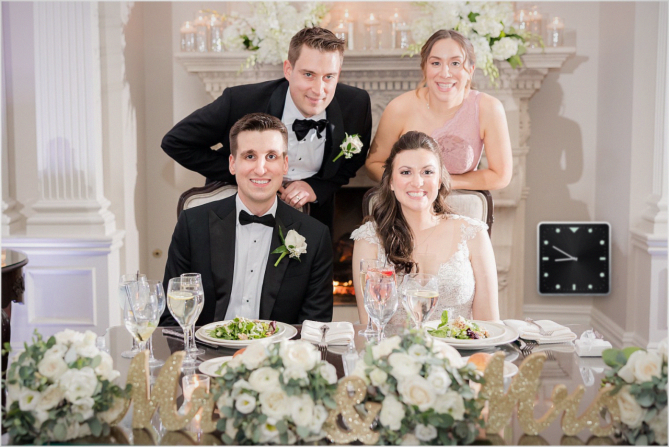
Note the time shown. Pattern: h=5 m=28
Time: h=8 m=50
